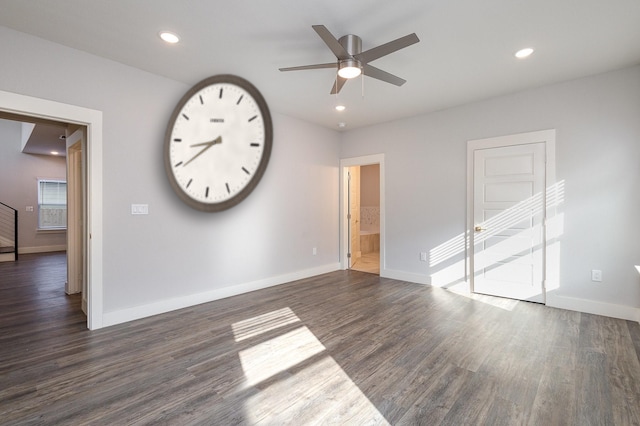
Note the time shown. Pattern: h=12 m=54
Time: h=8 m=39
